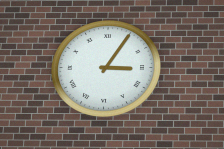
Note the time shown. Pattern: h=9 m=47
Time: h=3 m=5
